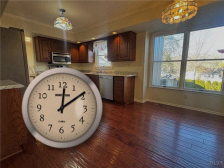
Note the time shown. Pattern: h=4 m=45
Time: h=12 m=9
